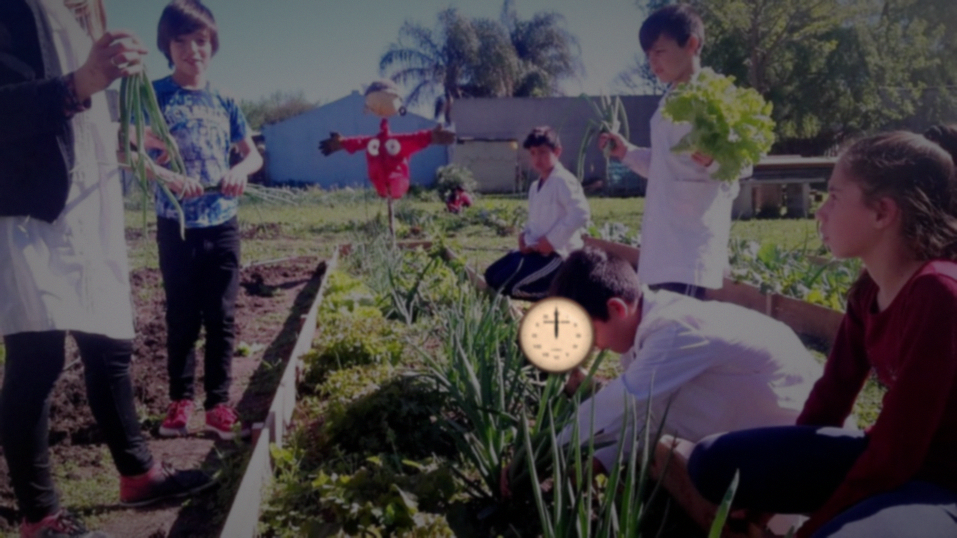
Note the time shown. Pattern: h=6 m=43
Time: h=12 m=0
